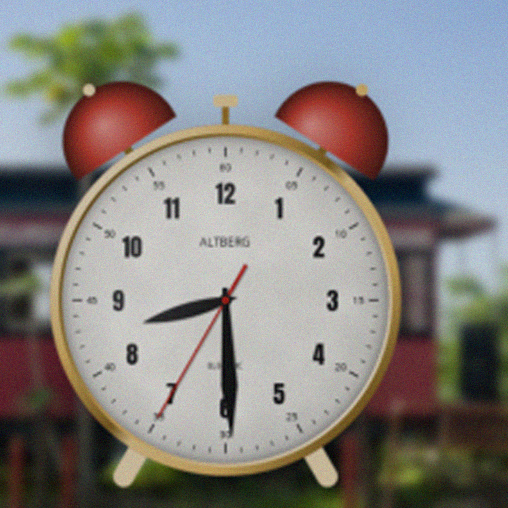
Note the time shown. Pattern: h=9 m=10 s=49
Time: h=8 m=29 s=35
